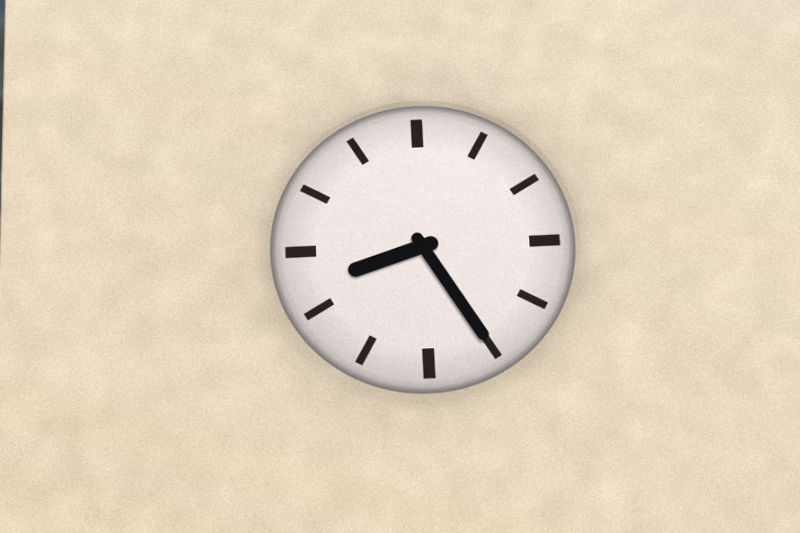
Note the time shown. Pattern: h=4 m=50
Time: h=8 m=25
